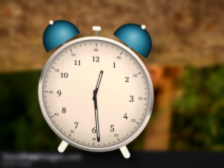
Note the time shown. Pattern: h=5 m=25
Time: h=12 m=29
